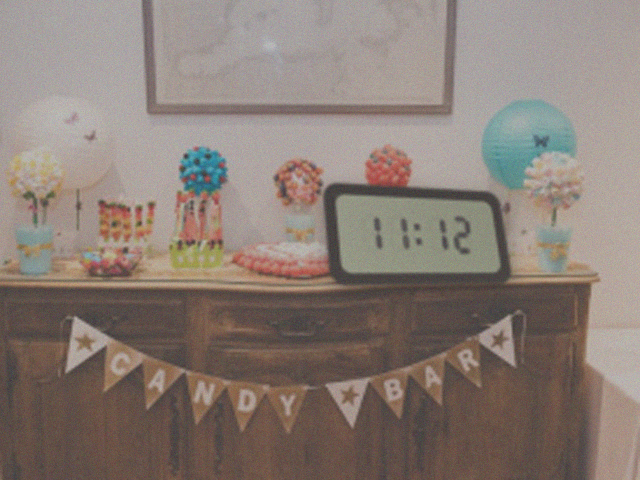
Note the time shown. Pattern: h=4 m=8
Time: h=11 m=12
